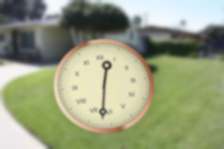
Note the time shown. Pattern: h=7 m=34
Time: h=12 m=32
